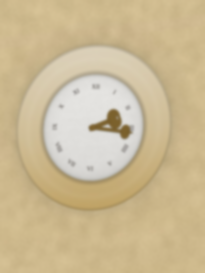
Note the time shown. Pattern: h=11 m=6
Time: h=2 m=16
